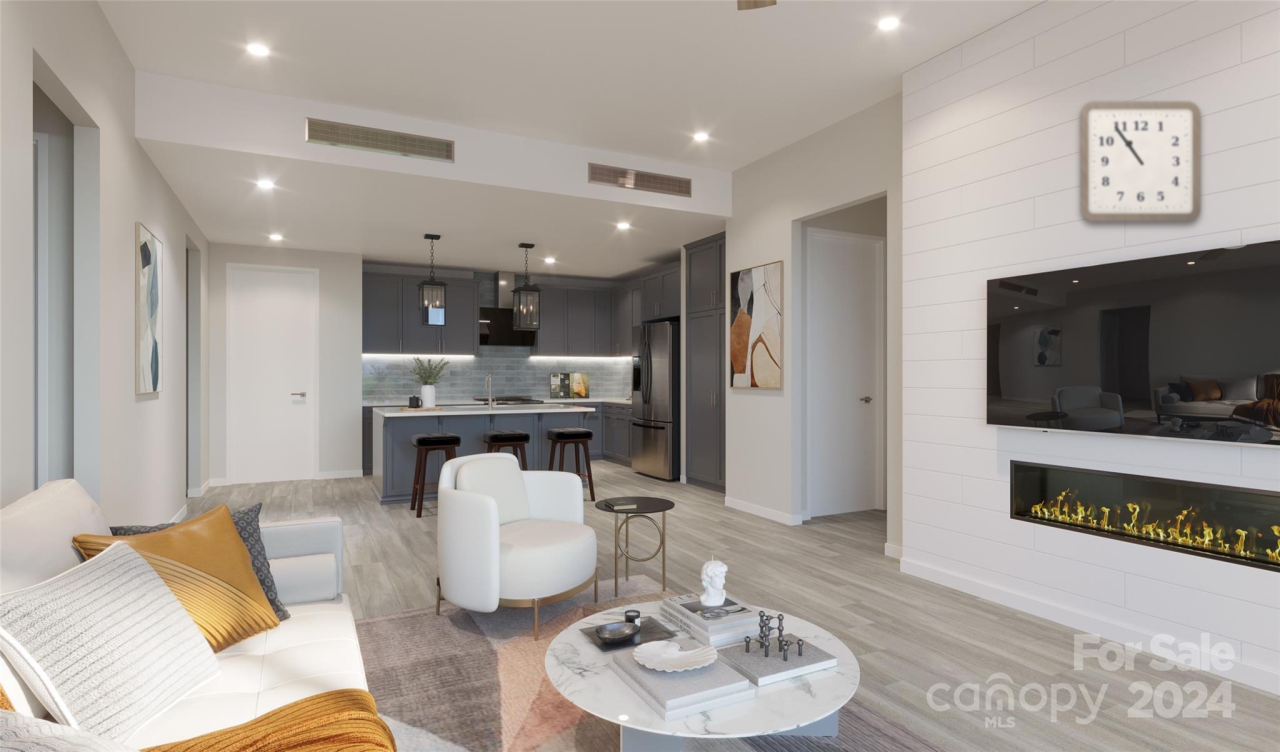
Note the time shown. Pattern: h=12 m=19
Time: h=10 m=54
